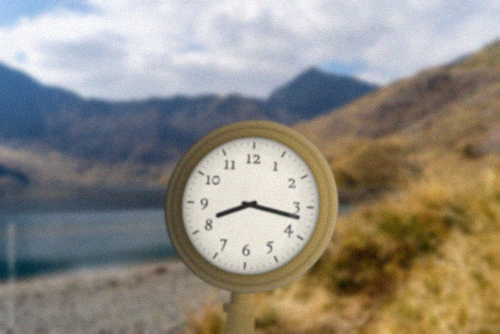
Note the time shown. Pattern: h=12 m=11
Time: h=8 m=17
